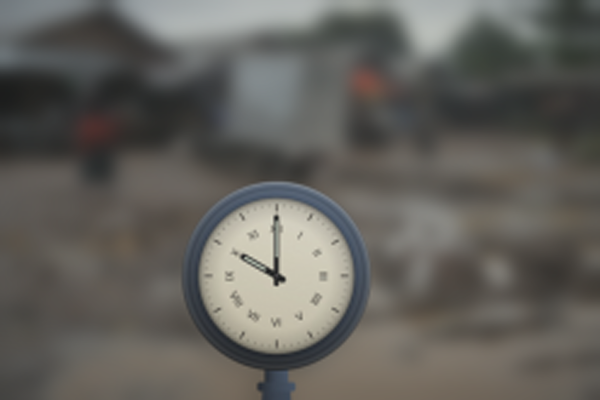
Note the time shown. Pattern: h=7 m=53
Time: h=10 m=0
